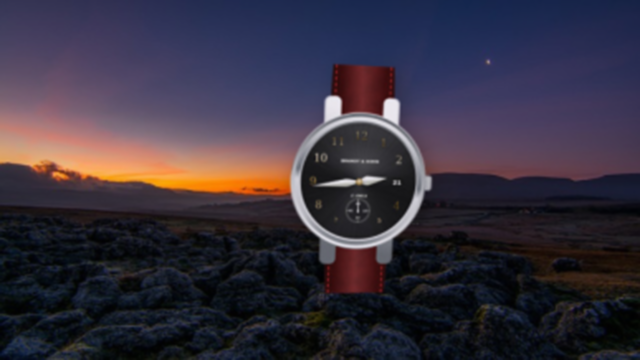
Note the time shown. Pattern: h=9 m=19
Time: h=2 m=44
